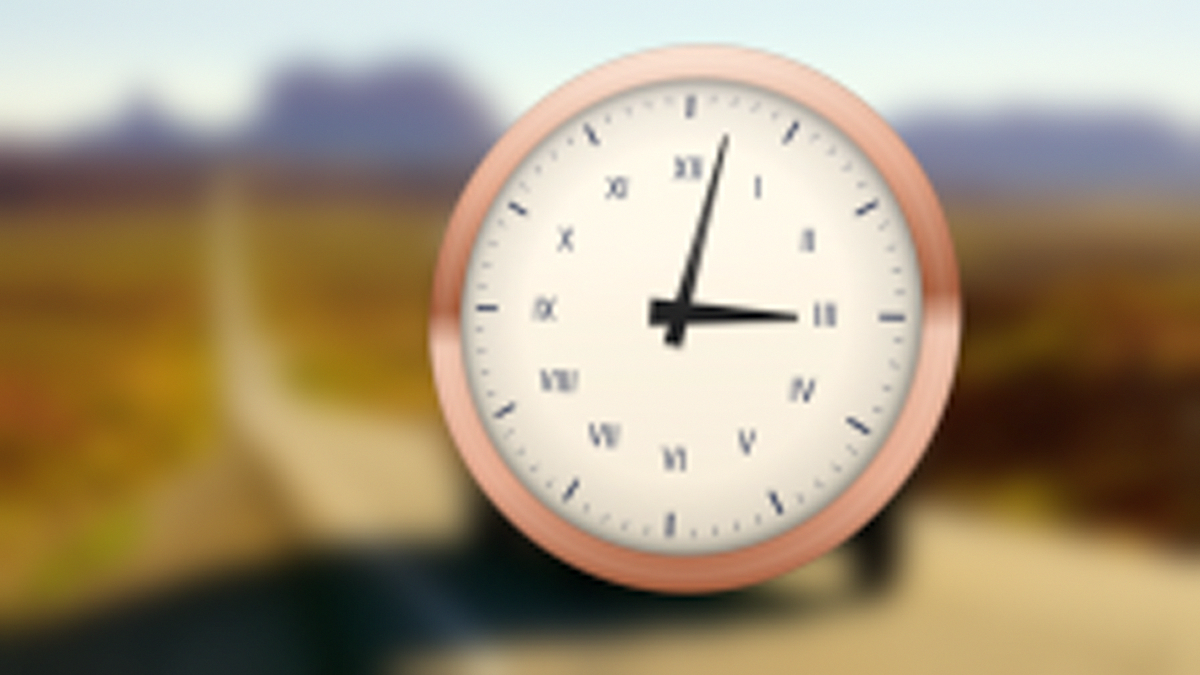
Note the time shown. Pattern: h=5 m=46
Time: h=3 m=2
